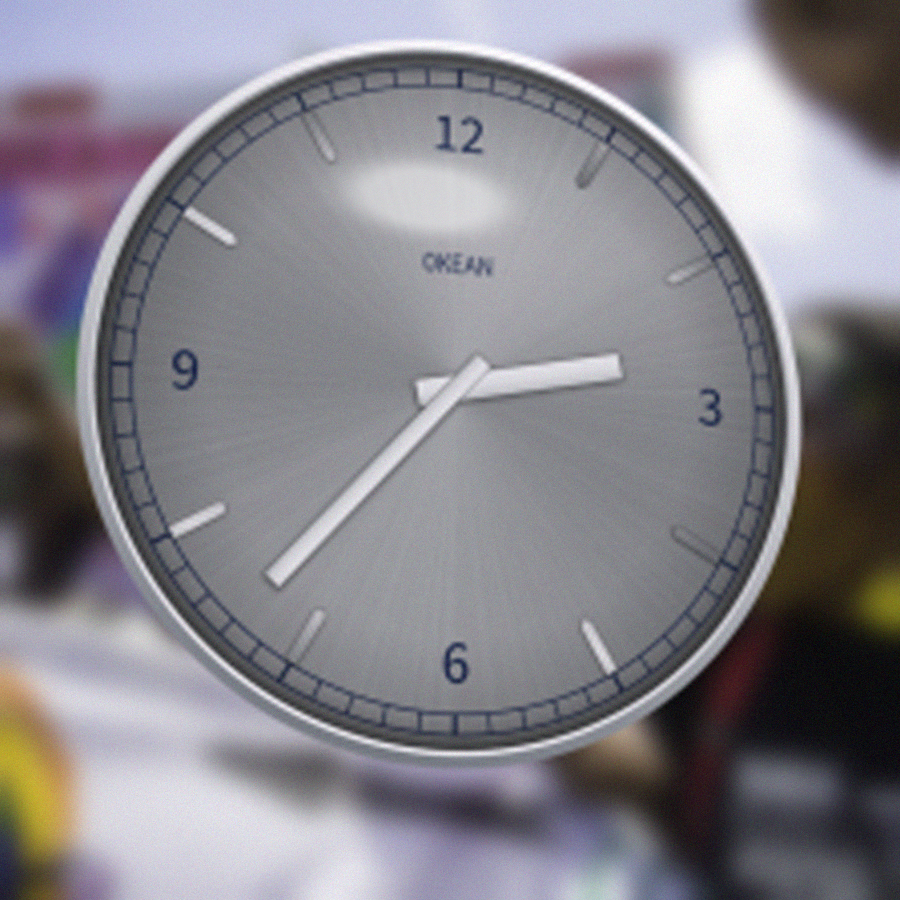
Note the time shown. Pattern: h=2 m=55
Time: h=2 m=37
